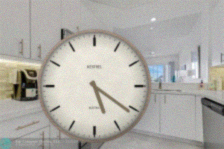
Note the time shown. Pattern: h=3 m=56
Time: h=5 m=21
